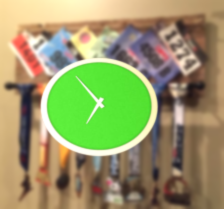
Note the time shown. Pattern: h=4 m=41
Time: h=6 m=54
